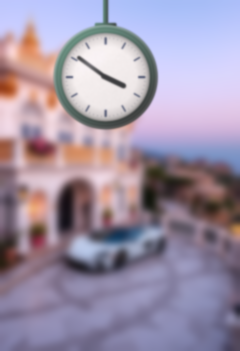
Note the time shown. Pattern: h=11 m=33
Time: h=3 m=51
